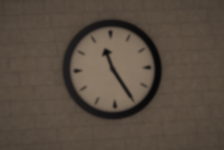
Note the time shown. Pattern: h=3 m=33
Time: h=11 m=25
